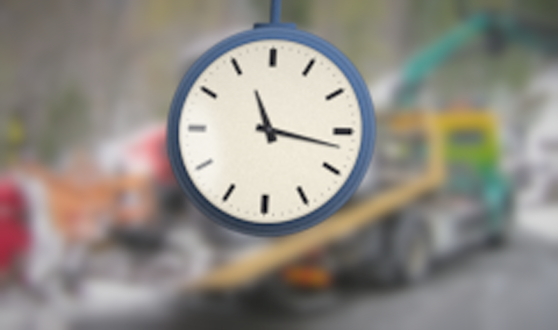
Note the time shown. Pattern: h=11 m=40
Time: h=11 m=17
